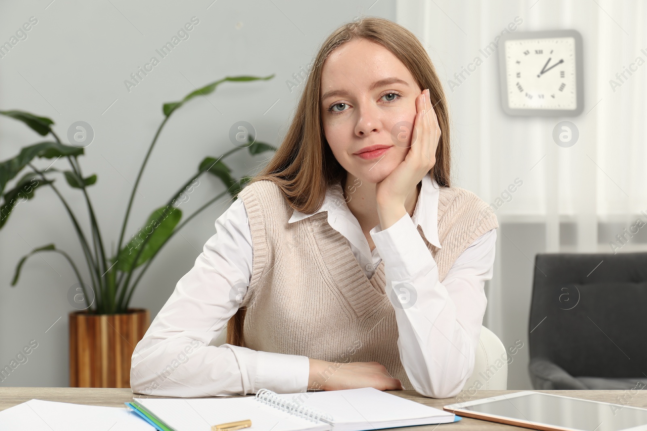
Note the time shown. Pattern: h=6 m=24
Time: h=1 m=10
